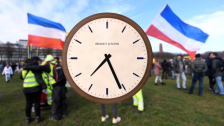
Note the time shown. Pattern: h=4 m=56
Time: h=7 m=26
